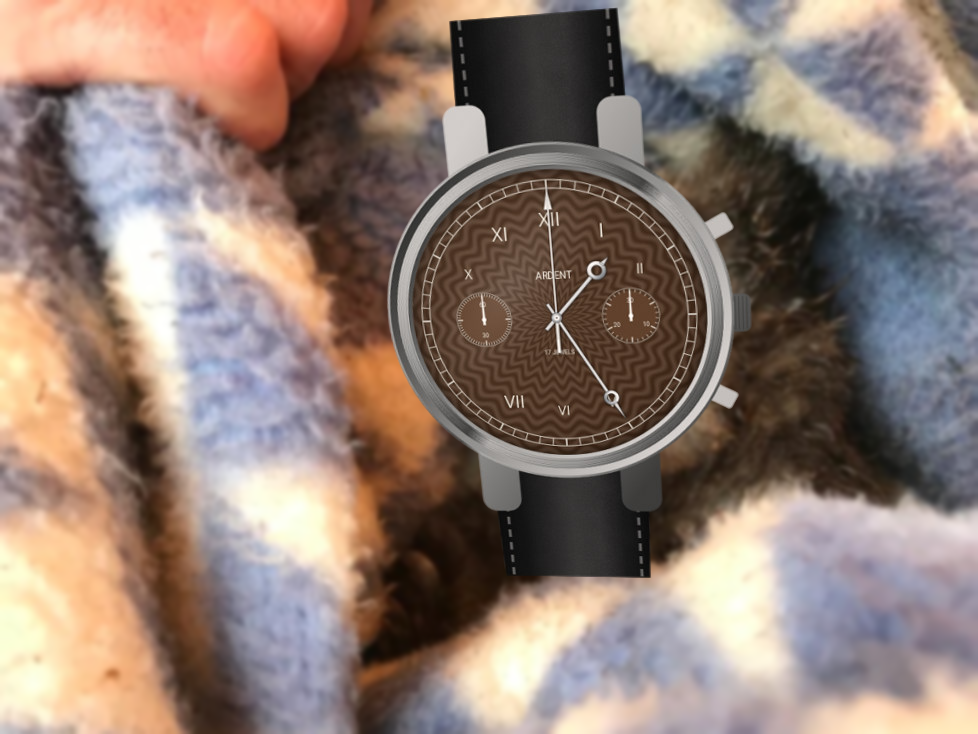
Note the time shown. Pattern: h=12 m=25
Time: h=1 m=25
